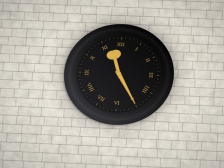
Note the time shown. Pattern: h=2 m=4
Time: h=11 m=25
